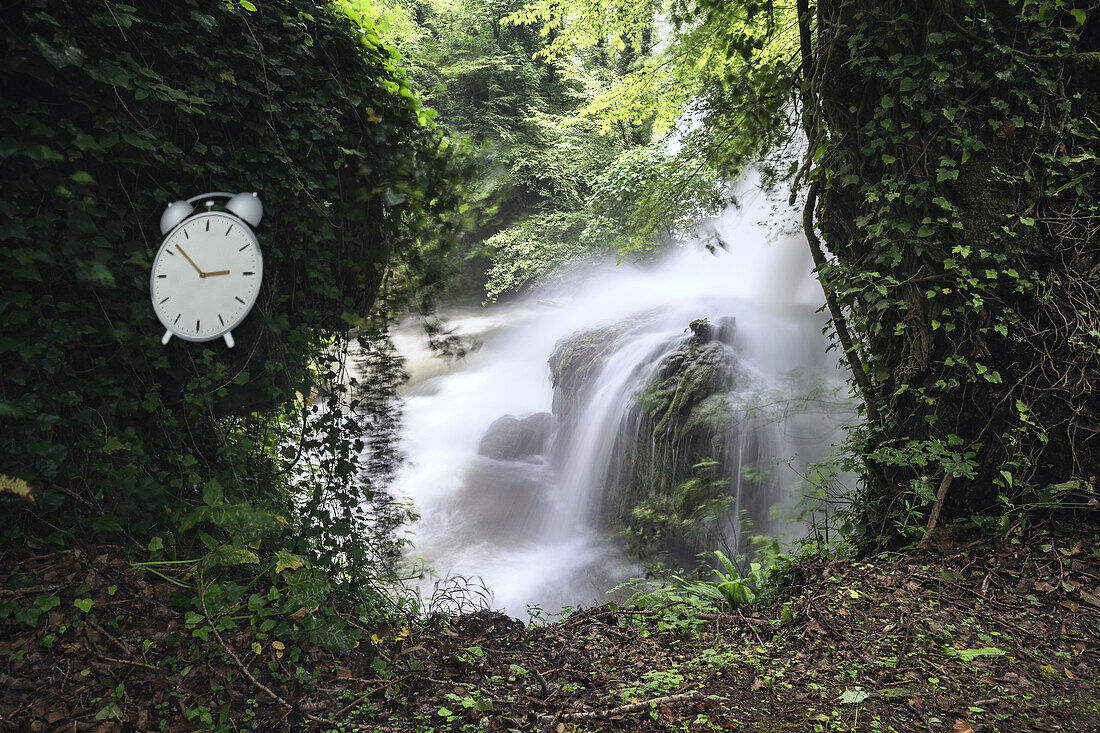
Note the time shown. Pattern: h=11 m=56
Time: h=2 m=52
